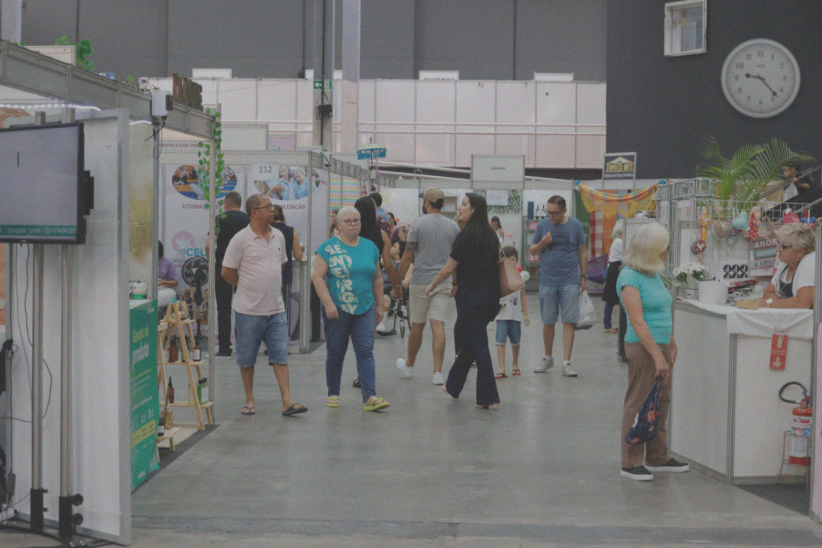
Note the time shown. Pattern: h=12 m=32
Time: h=9 m=23
